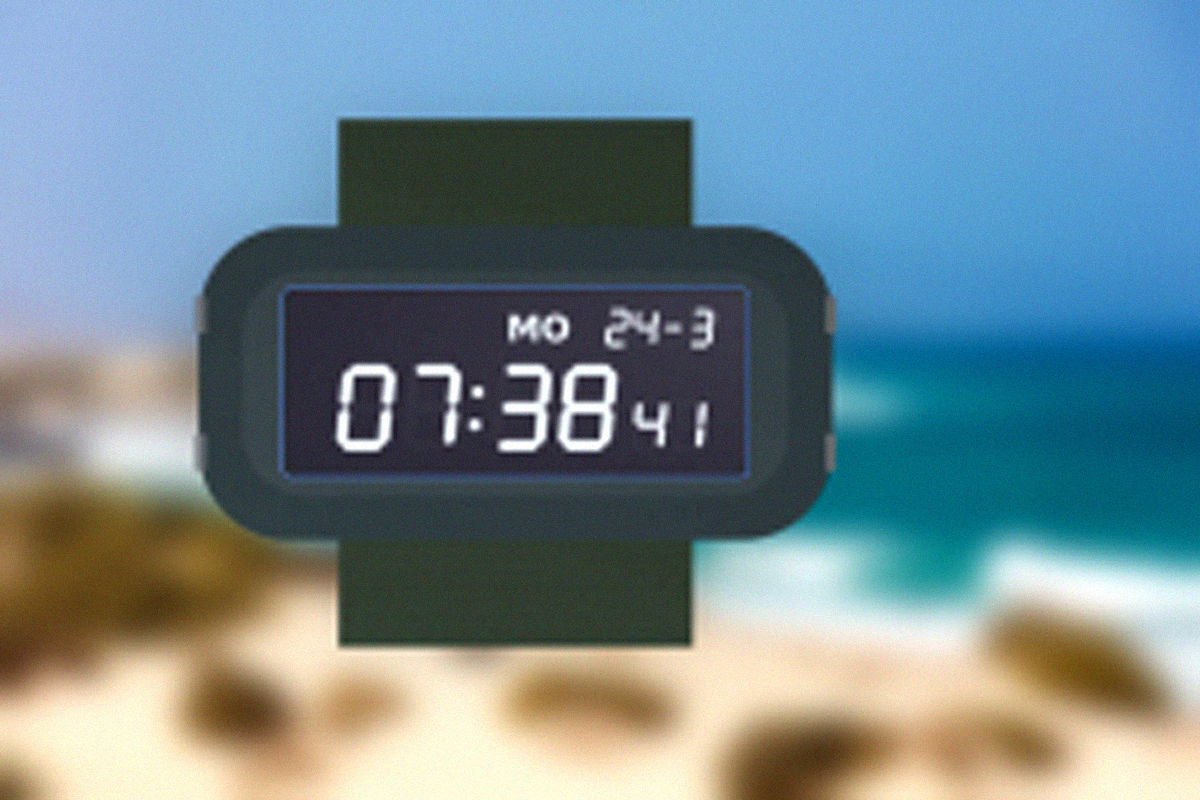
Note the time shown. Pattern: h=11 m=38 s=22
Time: h=7 m=38 s=41
